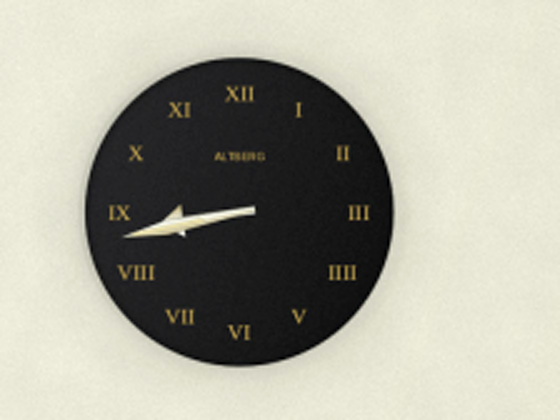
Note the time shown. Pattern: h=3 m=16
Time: h=8 m=43
